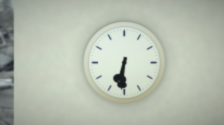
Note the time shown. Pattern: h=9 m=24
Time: h=6 m=31
